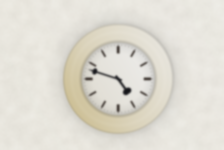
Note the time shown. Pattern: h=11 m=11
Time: h=4 m=48
